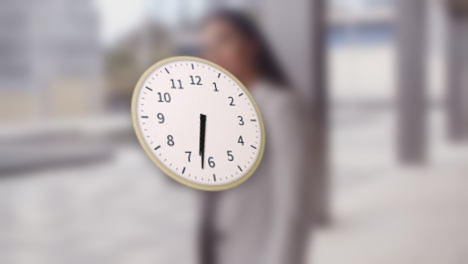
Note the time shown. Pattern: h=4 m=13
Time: h=6 m=32
